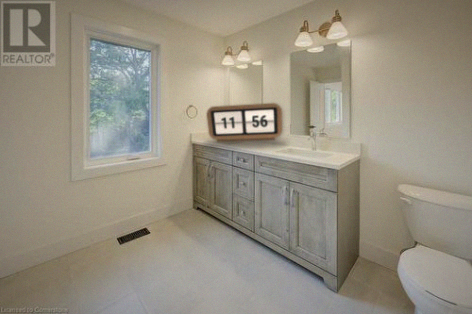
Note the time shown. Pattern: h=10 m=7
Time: h=11 m=56
